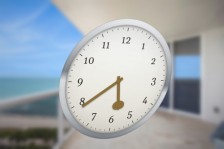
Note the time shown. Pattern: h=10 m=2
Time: h=5 m=39
